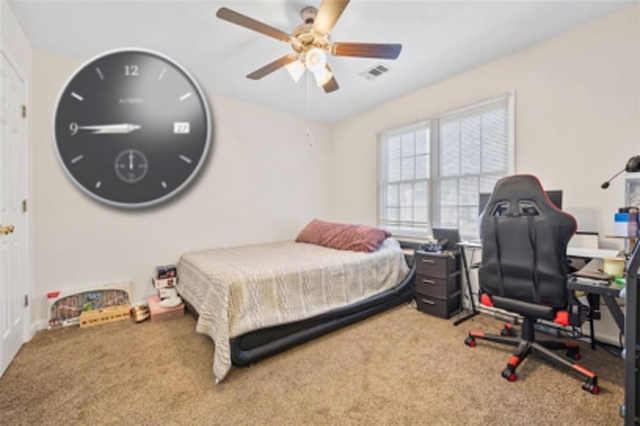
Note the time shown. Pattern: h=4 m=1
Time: h=8 m=45
